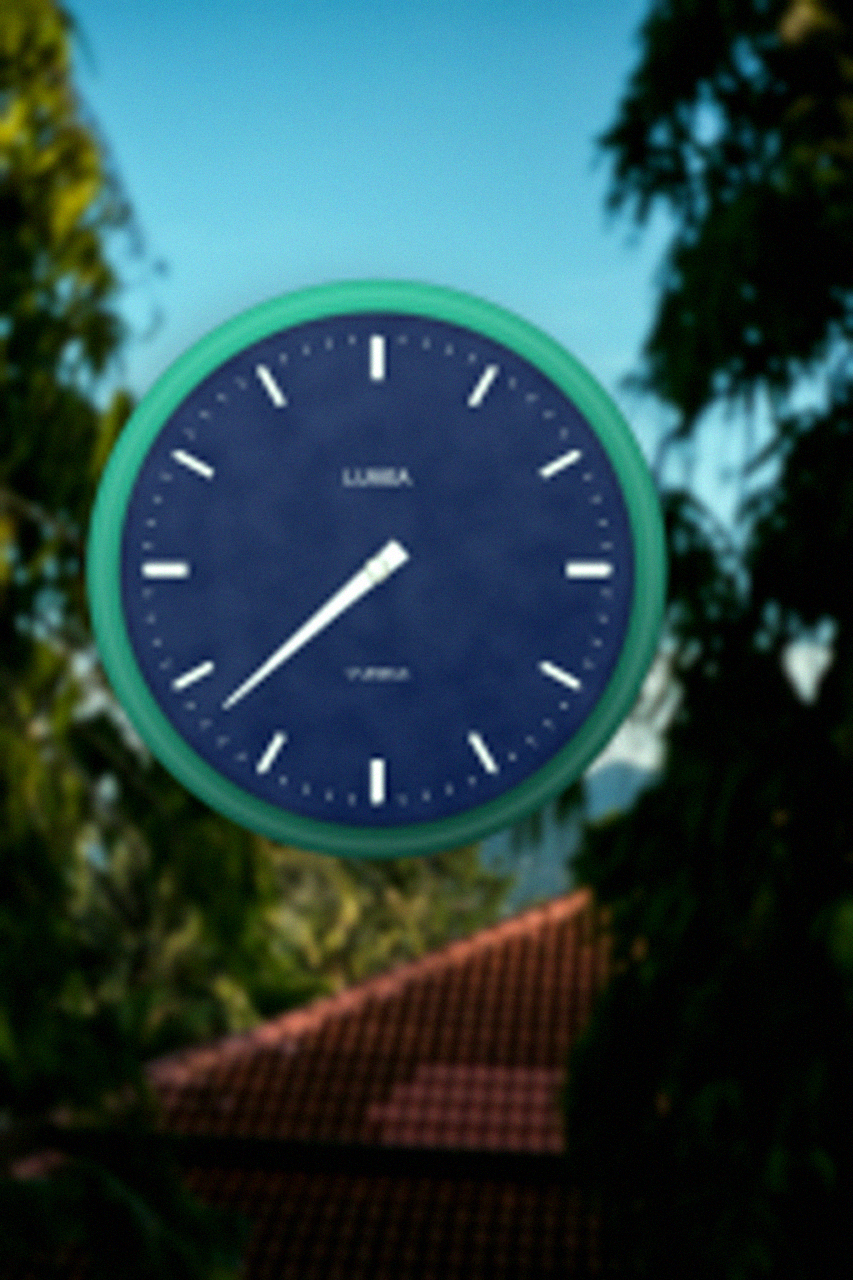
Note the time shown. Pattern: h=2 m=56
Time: h=7 m=38
